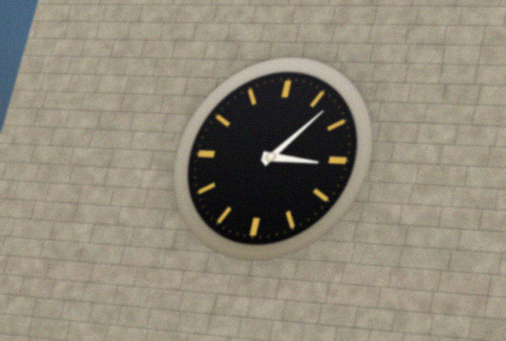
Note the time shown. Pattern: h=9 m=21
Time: h=3 m=7
